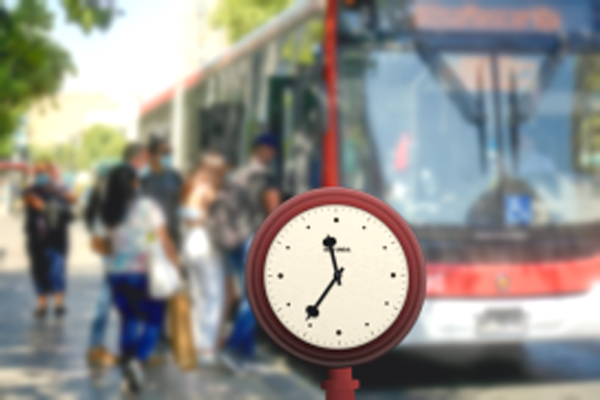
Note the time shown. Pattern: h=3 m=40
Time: h=11 m=36
